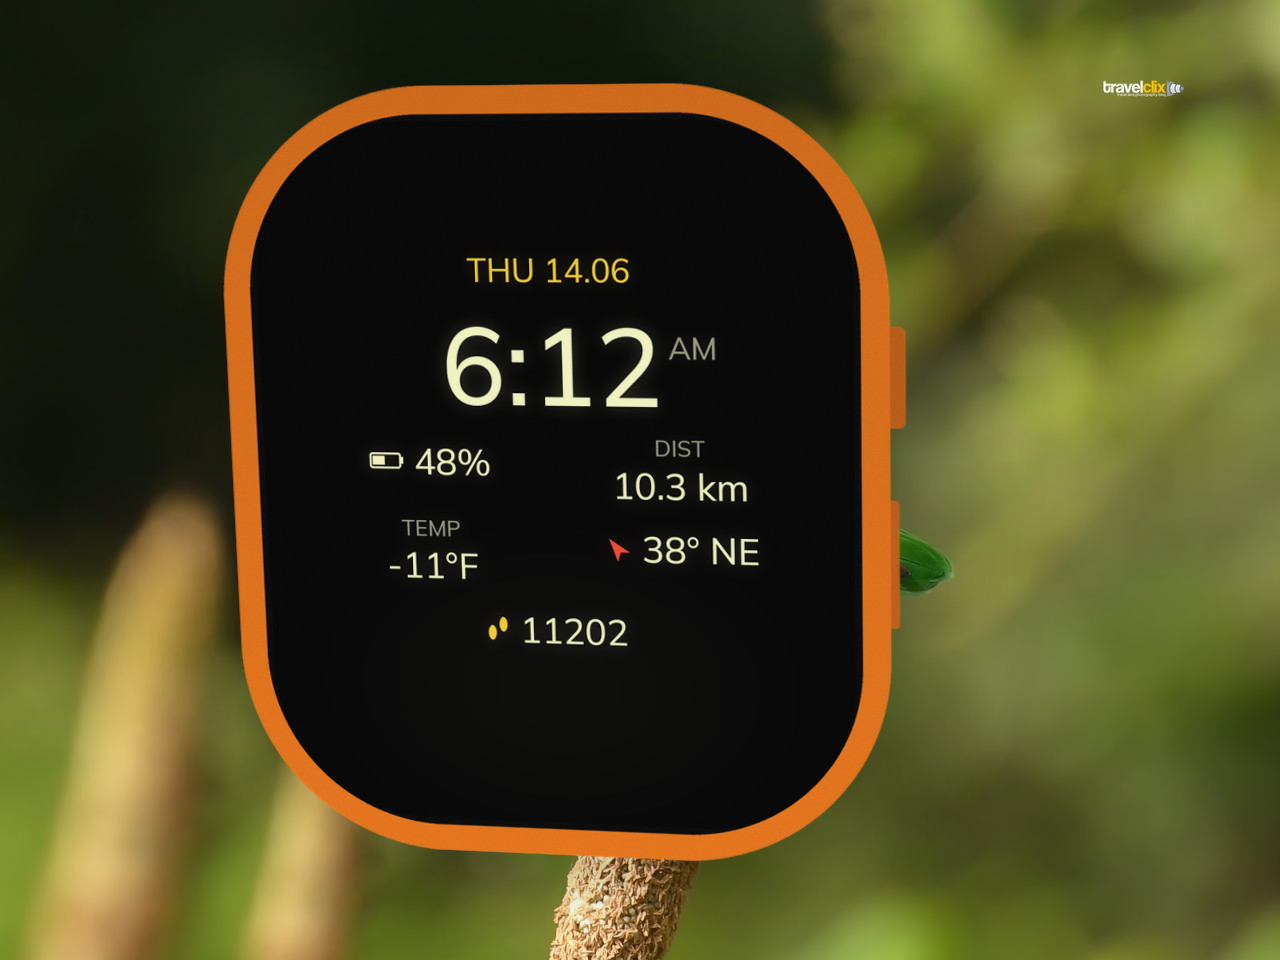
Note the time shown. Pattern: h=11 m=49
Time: h=6 m=12
